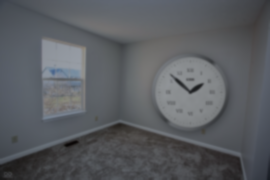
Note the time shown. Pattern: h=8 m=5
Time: h=1 m=52
